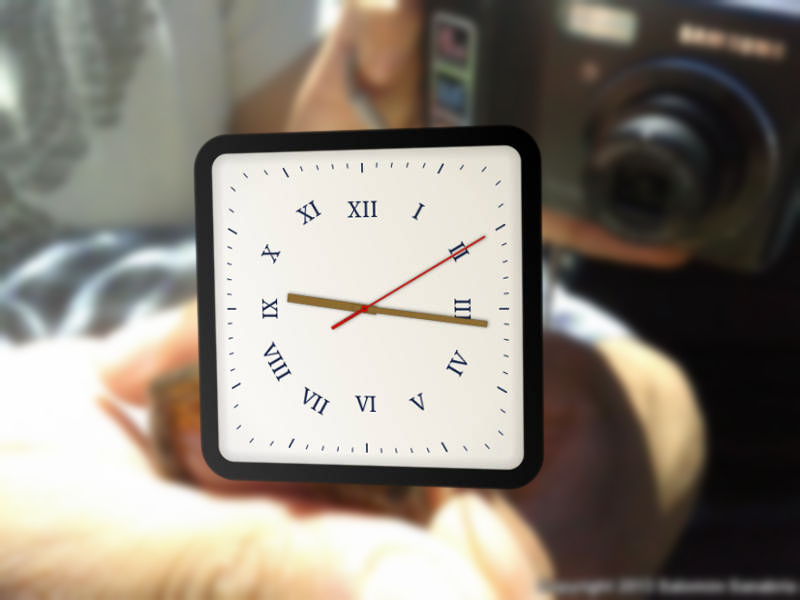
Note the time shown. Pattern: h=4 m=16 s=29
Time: h=9 m=16 s=10
